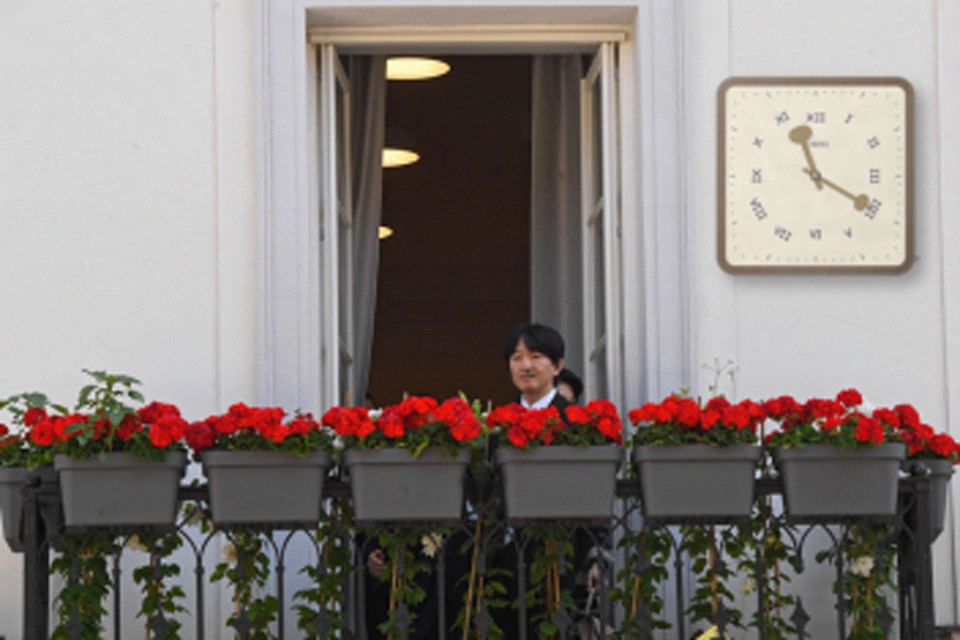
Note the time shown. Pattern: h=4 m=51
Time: h=11 m=20
